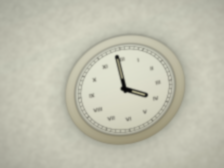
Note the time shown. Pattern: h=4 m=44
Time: h=3 m=59
